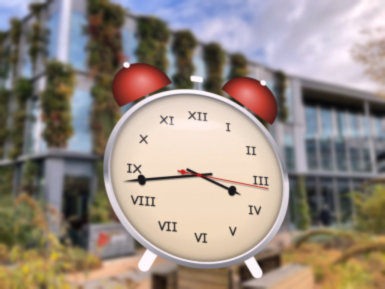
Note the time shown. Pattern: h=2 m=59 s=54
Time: h=3 m=43 s=16
